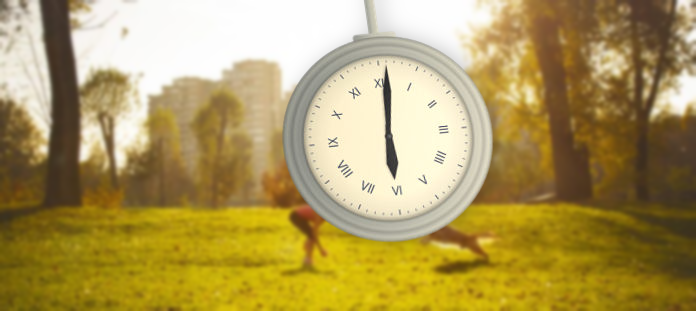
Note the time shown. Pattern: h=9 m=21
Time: h=6 m=1
